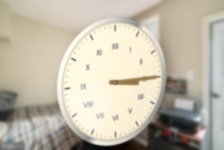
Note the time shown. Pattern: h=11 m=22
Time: h=3 m=15
